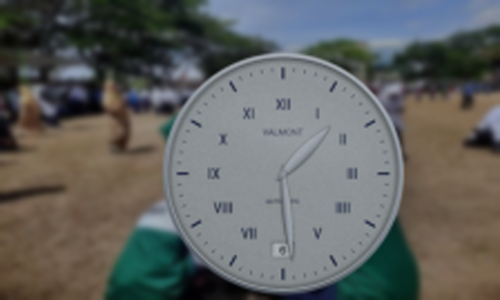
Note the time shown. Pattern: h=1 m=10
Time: h=1 m=29
